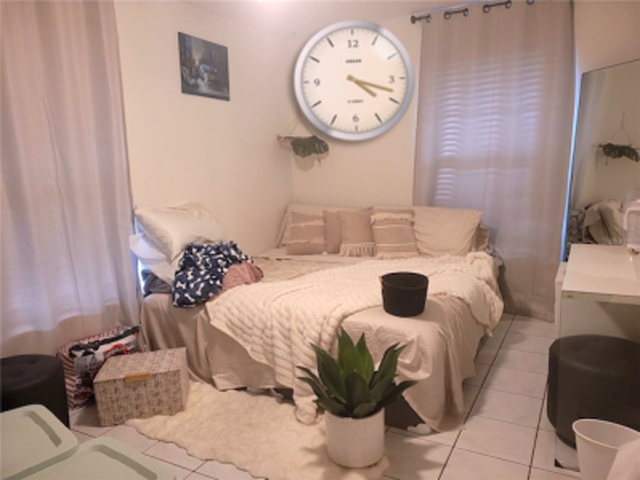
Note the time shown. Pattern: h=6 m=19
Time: h=4 m=18
